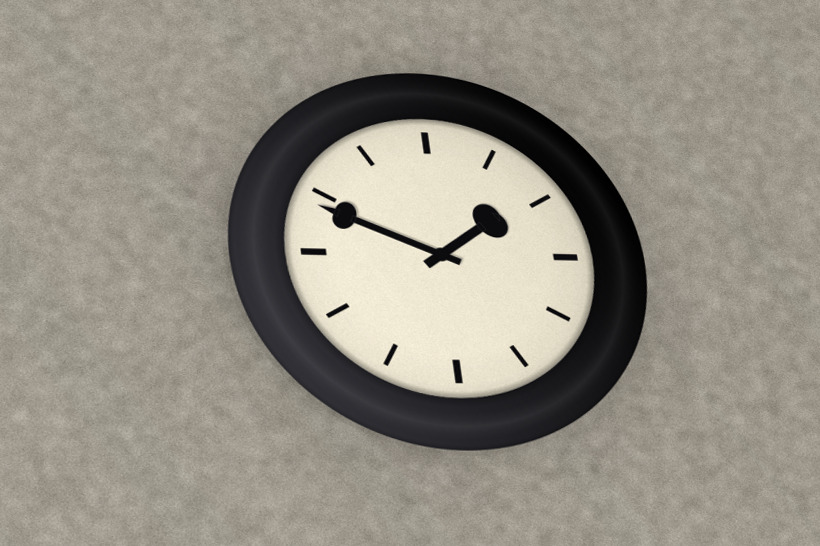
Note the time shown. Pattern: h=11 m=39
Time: h=1 m=49
